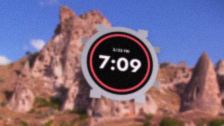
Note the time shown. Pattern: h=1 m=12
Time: h=7 m=9
